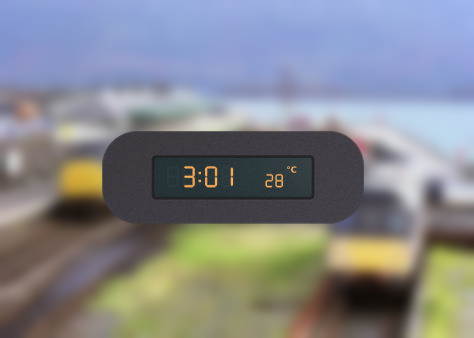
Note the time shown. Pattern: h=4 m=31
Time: h=3 m=1
